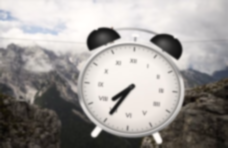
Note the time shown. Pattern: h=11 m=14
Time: h=7 m=35
